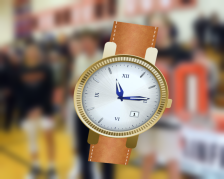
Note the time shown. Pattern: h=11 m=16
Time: h=11 m=14
